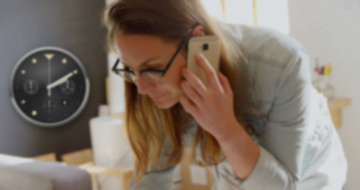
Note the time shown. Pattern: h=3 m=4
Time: h=2 m=10
